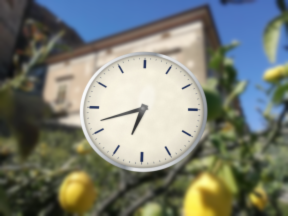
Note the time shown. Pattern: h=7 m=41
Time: h=6 m=42
